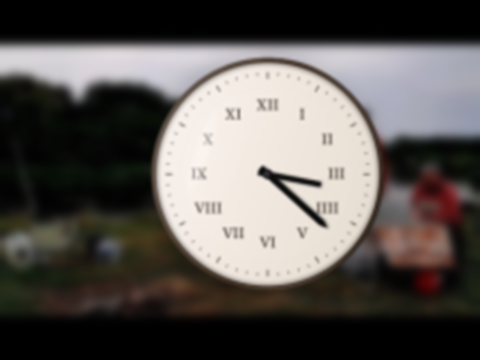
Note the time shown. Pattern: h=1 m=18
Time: h=3 m=22
